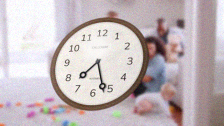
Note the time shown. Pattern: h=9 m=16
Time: h=7 m=27
